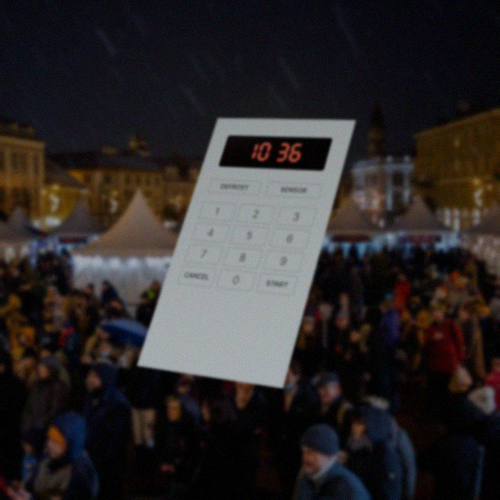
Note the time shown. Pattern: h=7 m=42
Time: h=10 m=36
